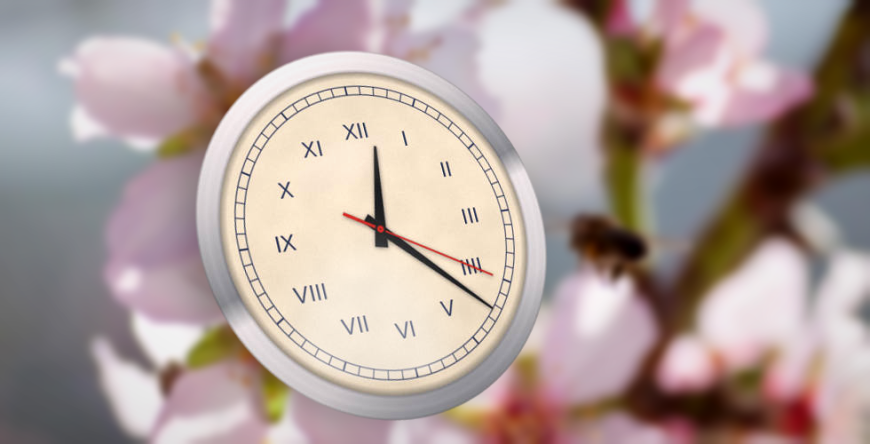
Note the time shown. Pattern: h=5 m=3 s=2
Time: h=12 m=22 s=20
